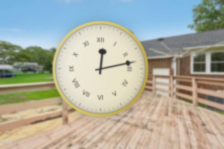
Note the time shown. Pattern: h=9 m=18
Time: h=12 m=13
